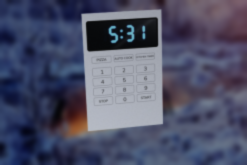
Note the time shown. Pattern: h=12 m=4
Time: h=5 m=31
